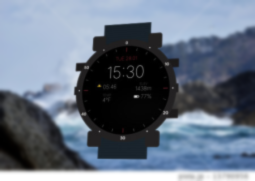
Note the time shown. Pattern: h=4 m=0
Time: h=15 m=30
